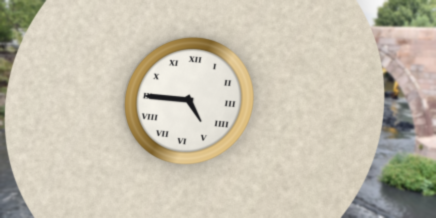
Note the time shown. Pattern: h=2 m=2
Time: h=4 m=45
